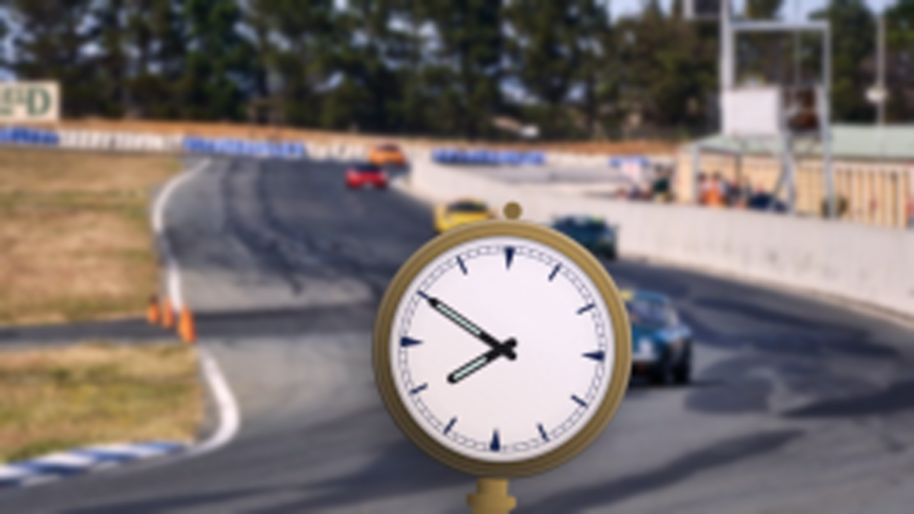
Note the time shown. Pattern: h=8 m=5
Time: h=7 m=50
